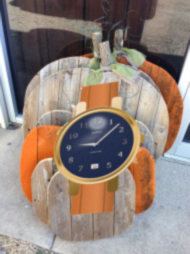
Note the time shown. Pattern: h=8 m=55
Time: h=9 m=8
